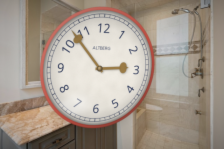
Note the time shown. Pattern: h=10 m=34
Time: h=2 m=53
